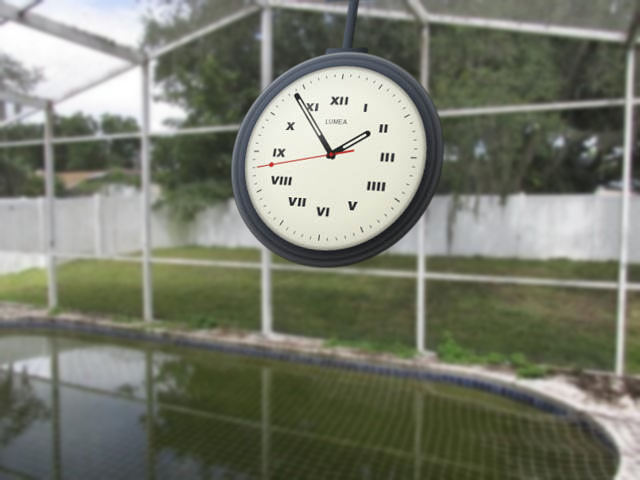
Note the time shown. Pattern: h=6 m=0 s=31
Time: h=1 m=53 s=43
